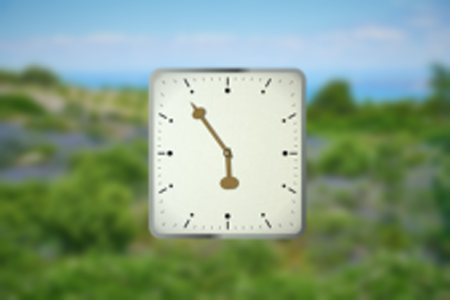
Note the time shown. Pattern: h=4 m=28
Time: h=5 m=54
